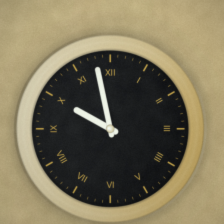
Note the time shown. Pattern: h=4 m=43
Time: h=9 m=58
